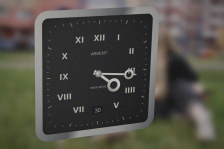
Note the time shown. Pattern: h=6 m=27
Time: h=4 m=16
